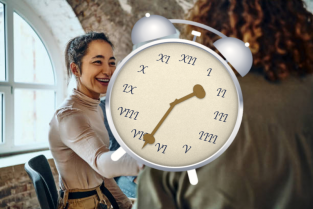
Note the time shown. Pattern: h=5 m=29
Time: h=1 m=33
